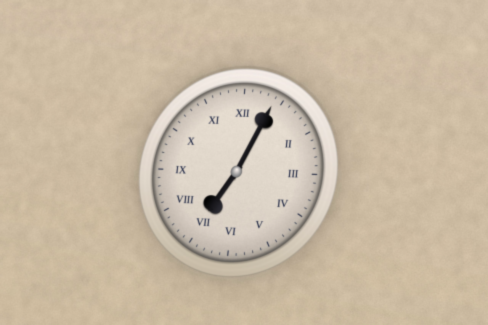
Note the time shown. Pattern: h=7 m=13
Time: h=7 m=4
